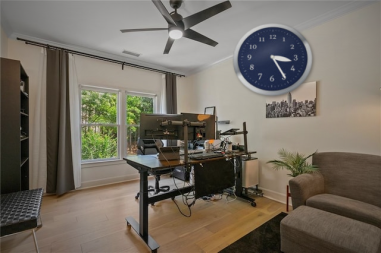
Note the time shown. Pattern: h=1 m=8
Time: h=3 m=25
